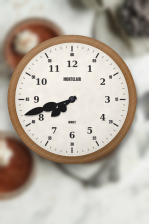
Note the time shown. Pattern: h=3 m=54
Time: h=7 m=42
